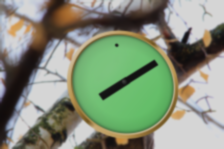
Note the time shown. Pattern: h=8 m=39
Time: h=8 m=11
